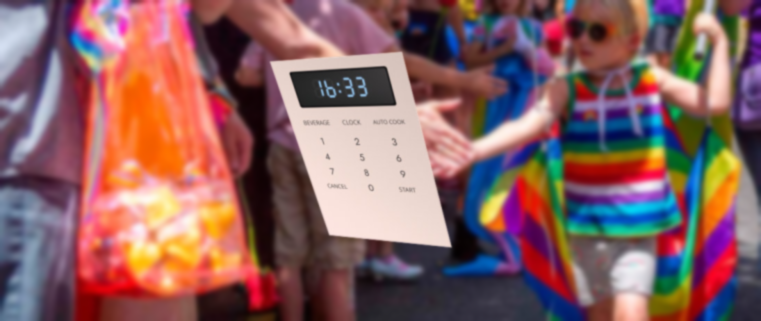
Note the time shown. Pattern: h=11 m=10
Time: h=16 m=33
